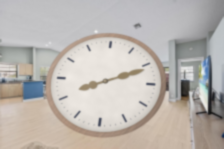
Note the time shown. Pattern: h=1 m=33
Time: h=8 m=11
